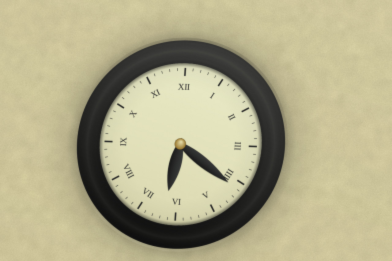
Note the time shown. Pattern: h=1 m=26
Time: h=6 m=21
